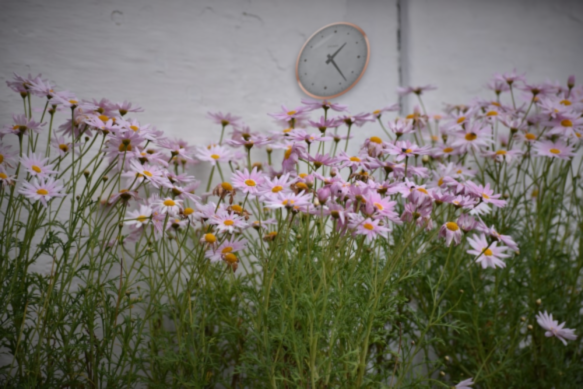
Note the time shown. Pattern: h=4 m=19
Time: h=1 m=23
